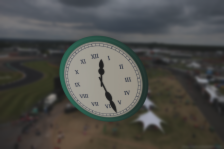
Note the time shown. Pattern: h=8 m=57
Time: h=12 m=28
